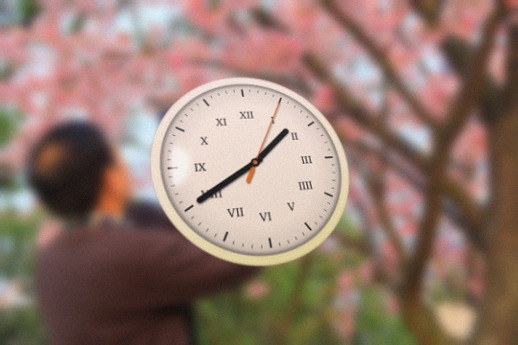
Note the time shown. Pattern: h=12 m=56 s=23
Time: h=1 m=40 s=5
